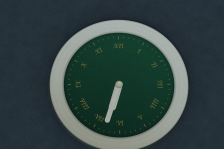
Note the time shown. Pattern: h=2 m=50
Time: h=6 m=33
